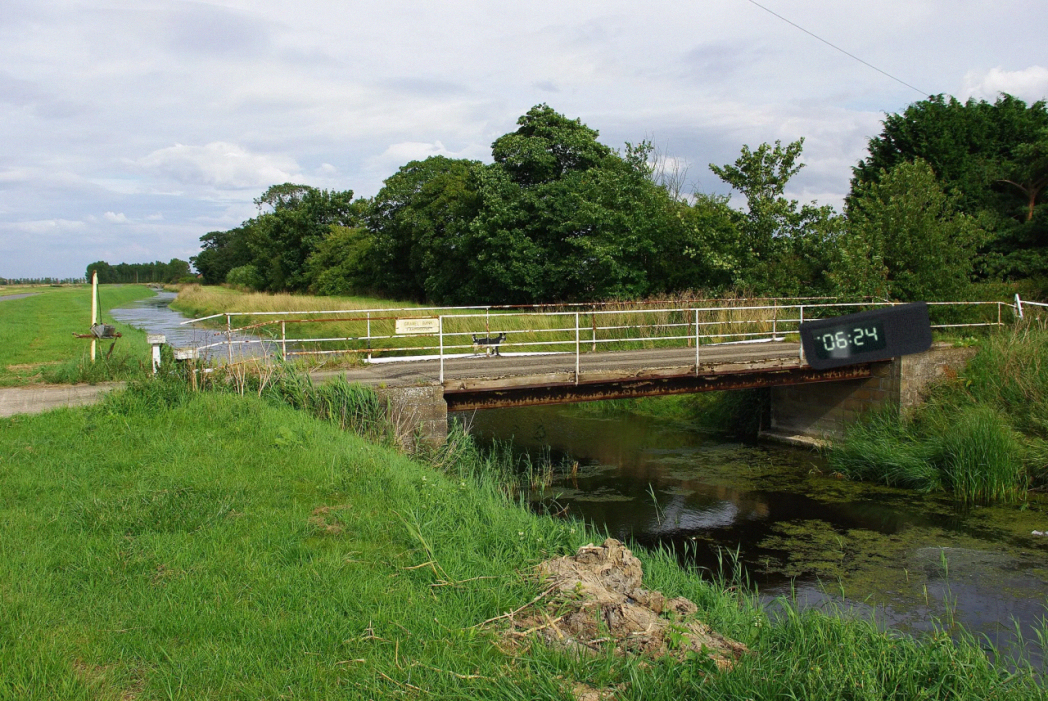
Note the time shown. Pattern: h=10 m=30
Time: h=6 m=24
